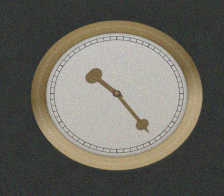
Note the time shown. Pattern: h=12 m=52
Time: h=10 m=24
